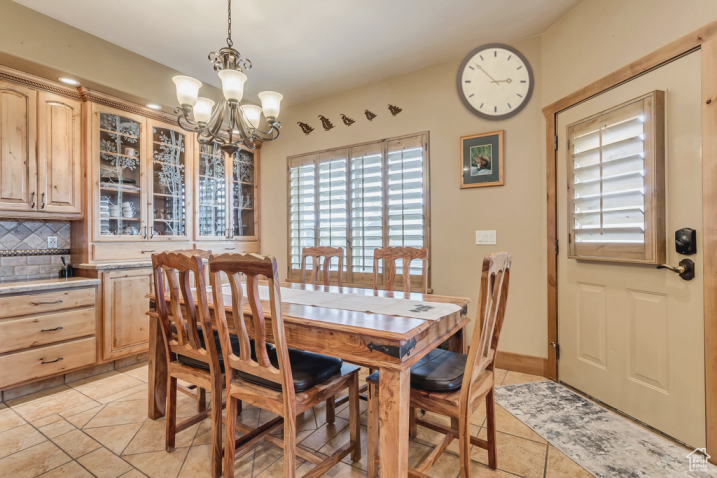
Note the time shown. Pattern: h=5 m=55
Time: h=2 m=52
